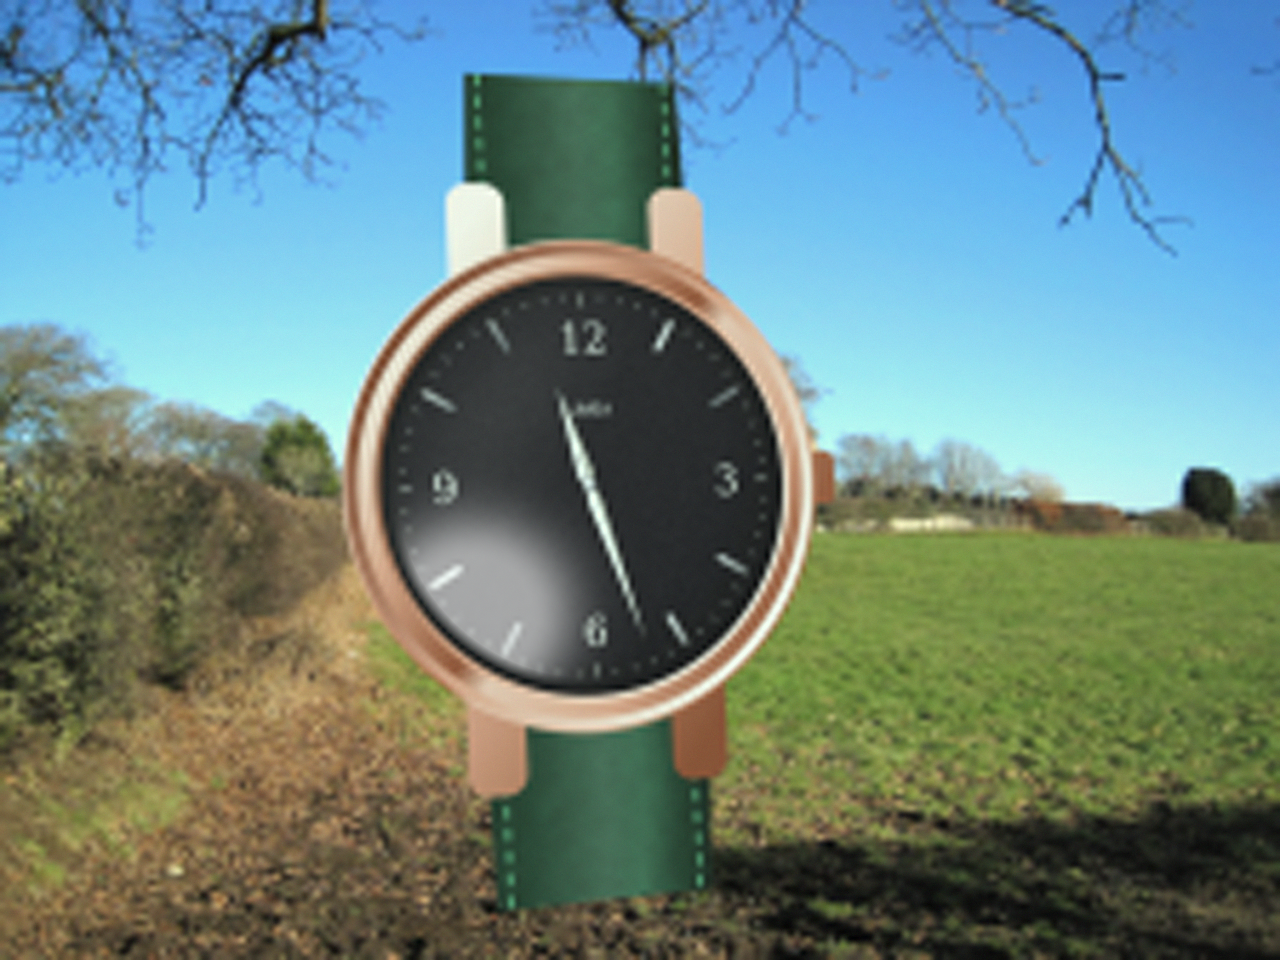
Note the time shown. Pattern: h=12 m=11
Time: h=11 m=27
